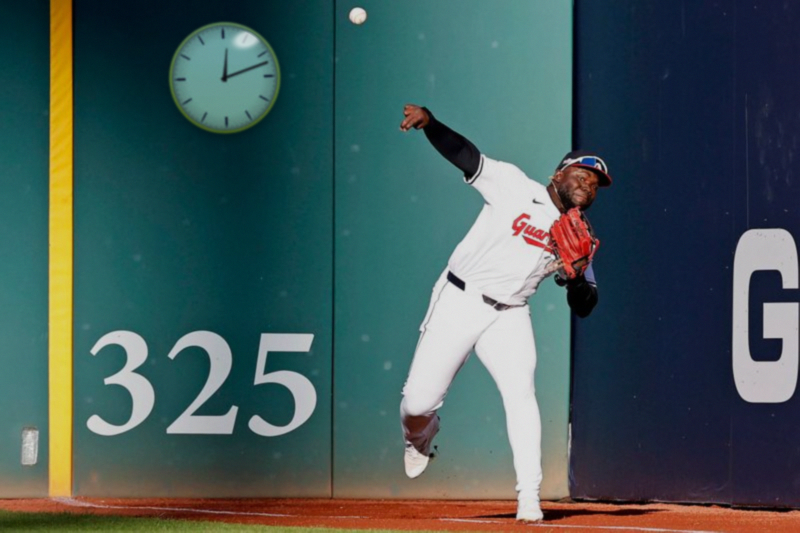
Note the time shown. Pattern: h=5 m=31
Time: h=12 m=12
